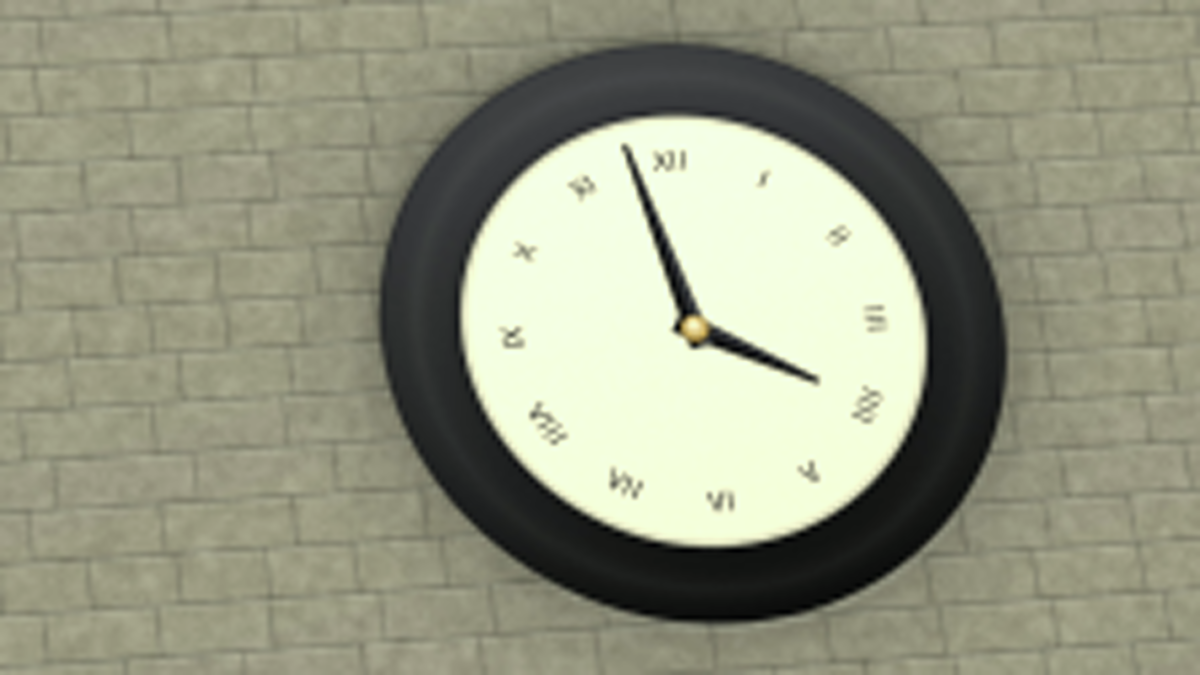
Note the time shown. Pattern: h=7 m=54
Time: h=3 m=58
